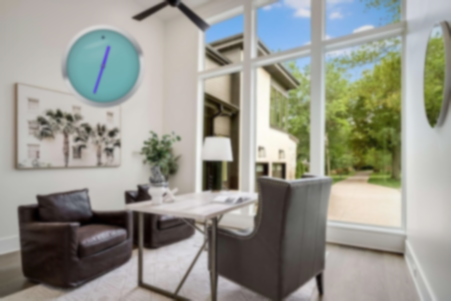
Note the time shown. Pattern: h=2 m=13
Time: h=12 m=33
